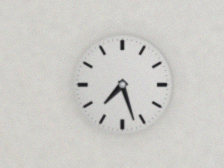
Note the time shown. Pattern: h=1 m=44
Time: h=7 m=27
